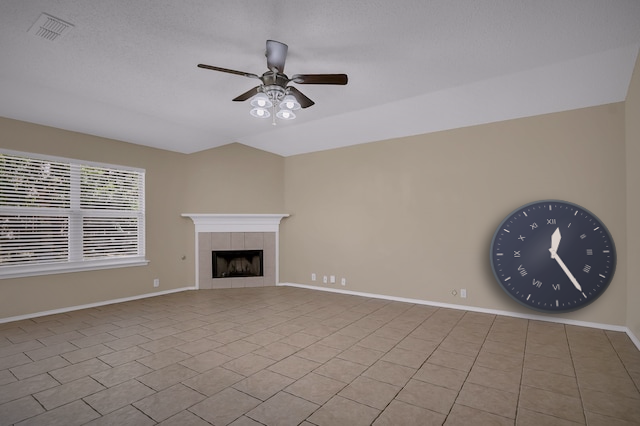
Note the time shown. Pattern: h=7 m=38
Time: h=12 m=25
